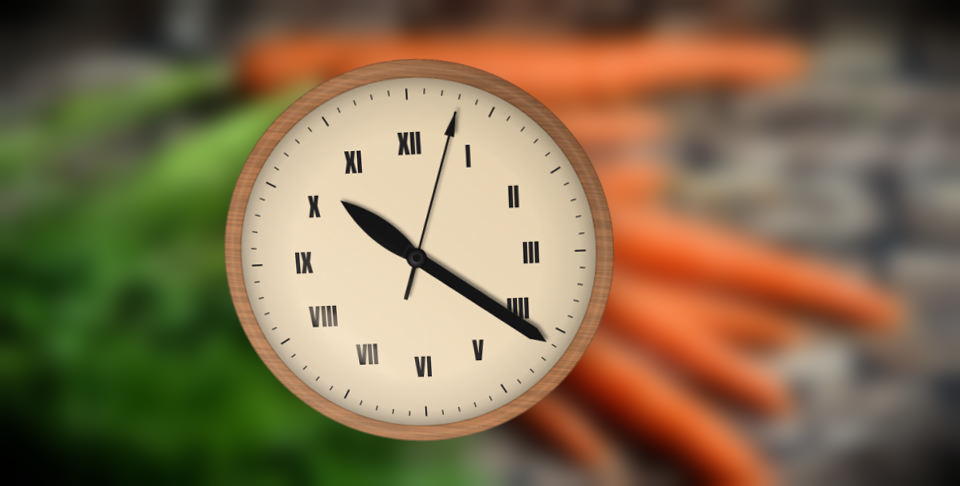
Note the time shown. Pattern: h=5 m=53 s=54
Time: h=10 m=21 s=3
